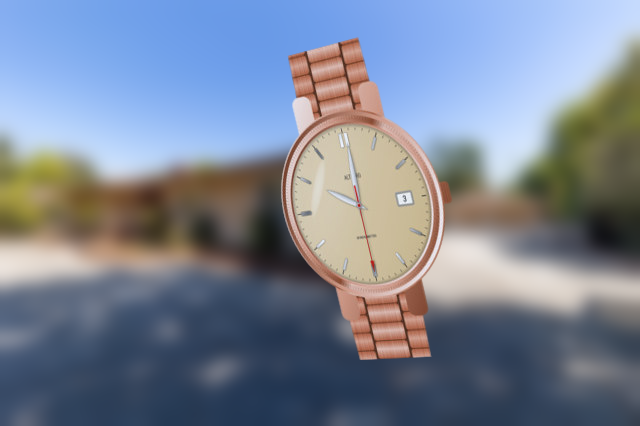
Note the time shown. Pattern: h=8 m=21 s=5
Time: h=10 m=0 s=30
